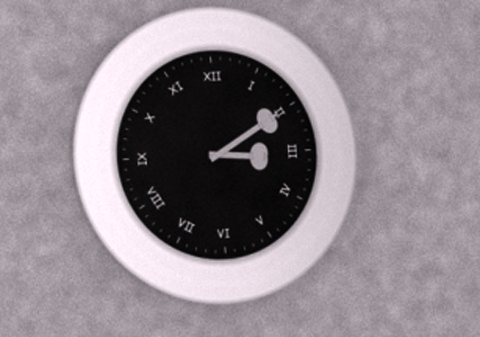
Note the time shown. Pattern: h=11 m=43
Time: h=3 m=10
